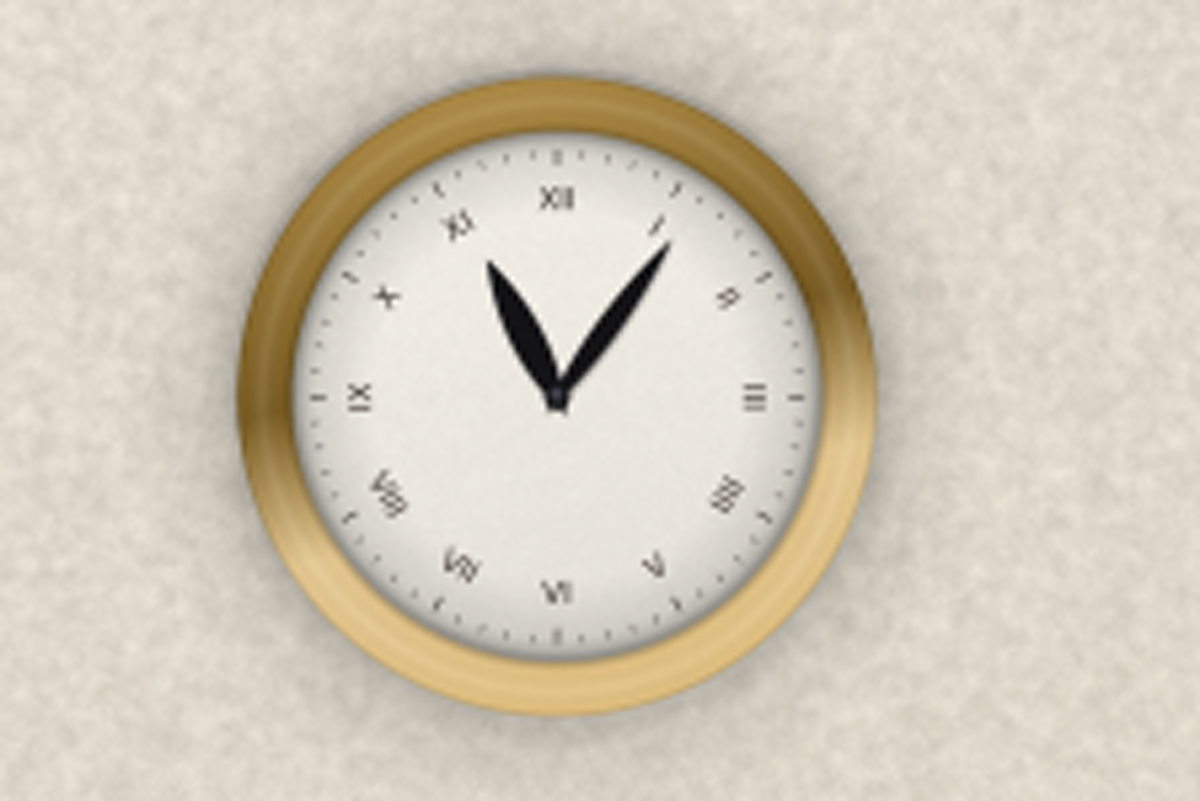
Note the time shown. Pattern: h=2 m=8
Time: h=11 m=6
